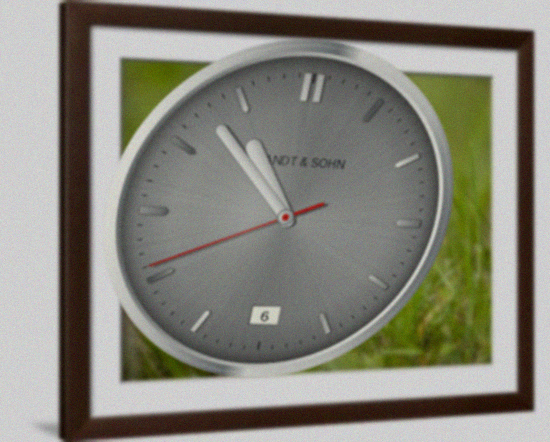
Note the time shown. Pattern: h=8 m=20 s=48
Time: h=10 m=52 s=41
